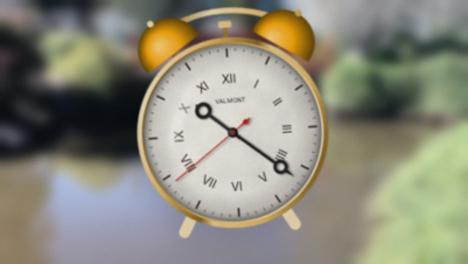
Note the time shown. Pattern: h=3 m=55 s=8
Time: h=10 m=21 s=39
